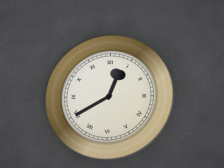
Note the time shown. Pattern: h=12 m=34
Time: h=12 m=40
